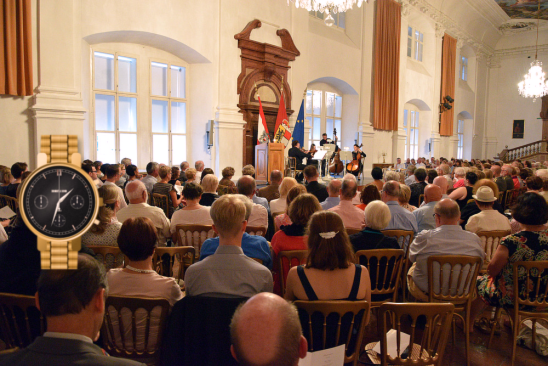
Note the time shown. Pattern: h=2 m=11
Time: h=1 m=33
